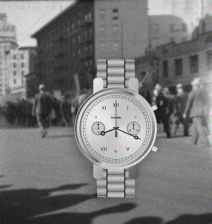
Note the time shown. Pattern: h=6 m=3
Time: h=8 m=19
